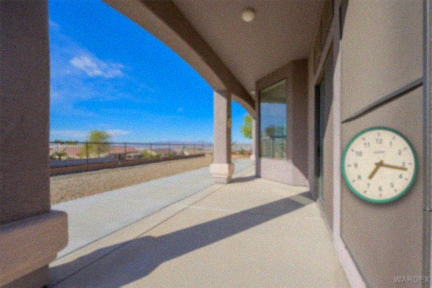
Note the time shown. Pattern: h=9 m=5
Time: h=7 m=17
